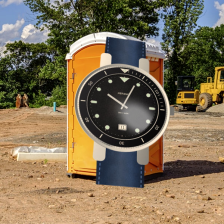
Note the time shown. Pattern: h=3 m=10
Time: h=10 m=4
